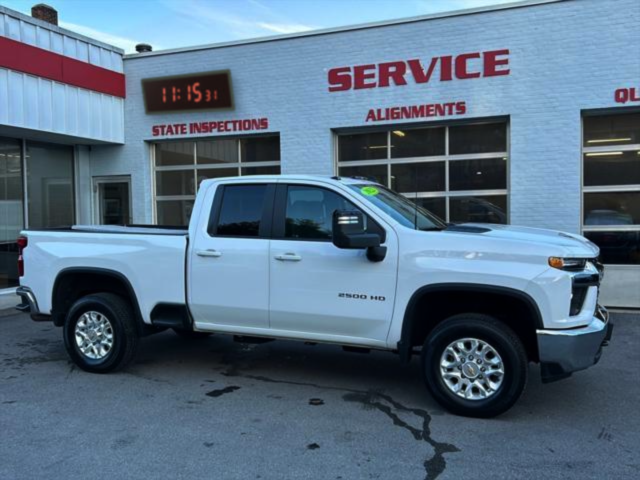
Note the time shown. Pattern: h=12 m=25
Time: h=11 m=15
